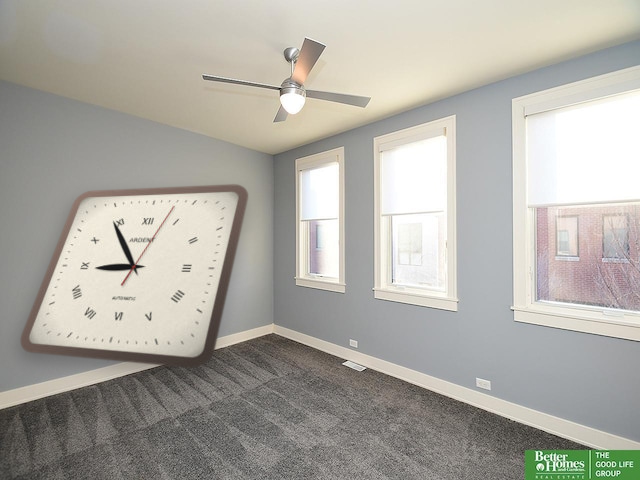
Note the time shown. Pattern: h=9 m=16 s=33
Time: h=8 m=54 s=3
